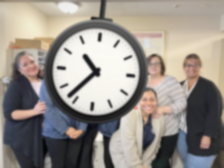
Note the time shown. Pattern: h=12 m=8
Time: h=10 m=37
